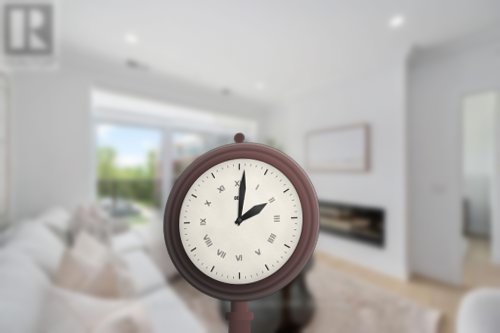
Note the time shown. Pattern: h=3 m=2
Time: h=2 m=1
